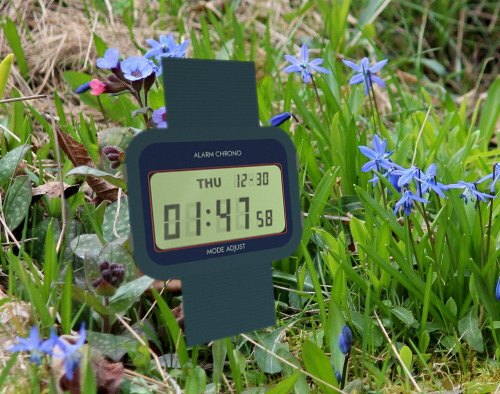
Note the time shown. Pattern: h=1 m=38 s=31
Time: h=1 m=47 s=58
